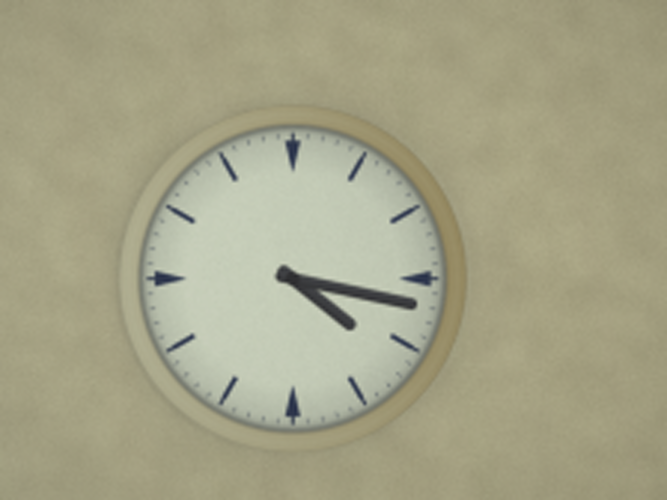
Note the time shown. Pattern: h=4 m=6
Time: h=4 m=17
